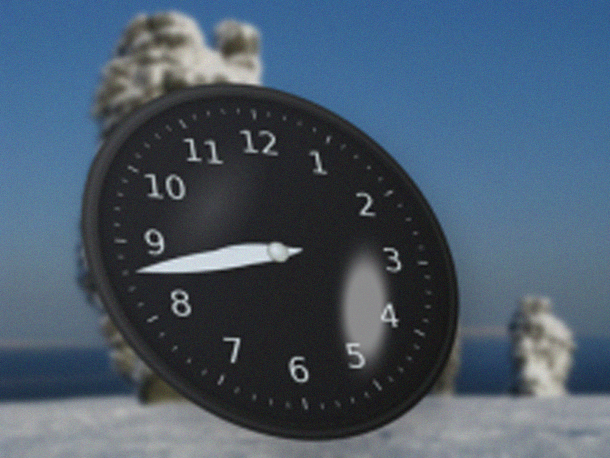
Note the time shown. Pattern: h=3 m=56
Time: h=8 m=43
